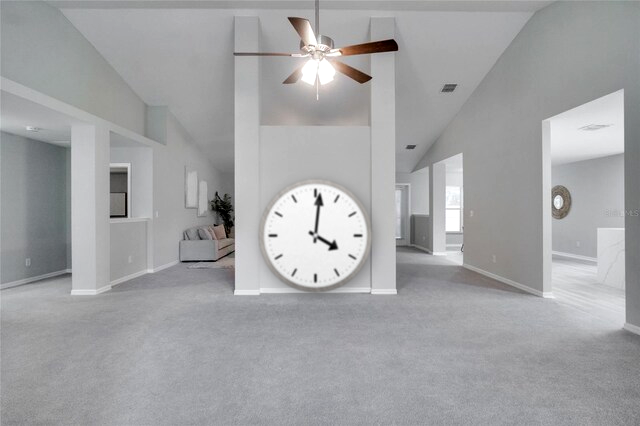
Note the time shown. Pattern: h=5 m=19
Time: h=4 m=1
